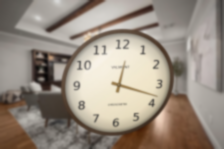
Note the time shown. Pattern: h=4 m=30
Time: h=12 m=18
